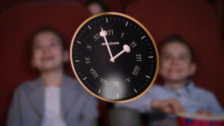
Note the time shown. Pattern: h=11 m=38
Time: h=1 m=58
